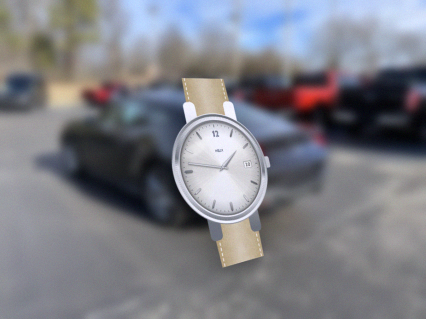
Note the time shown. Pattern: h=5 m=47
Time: h=1 m=47
